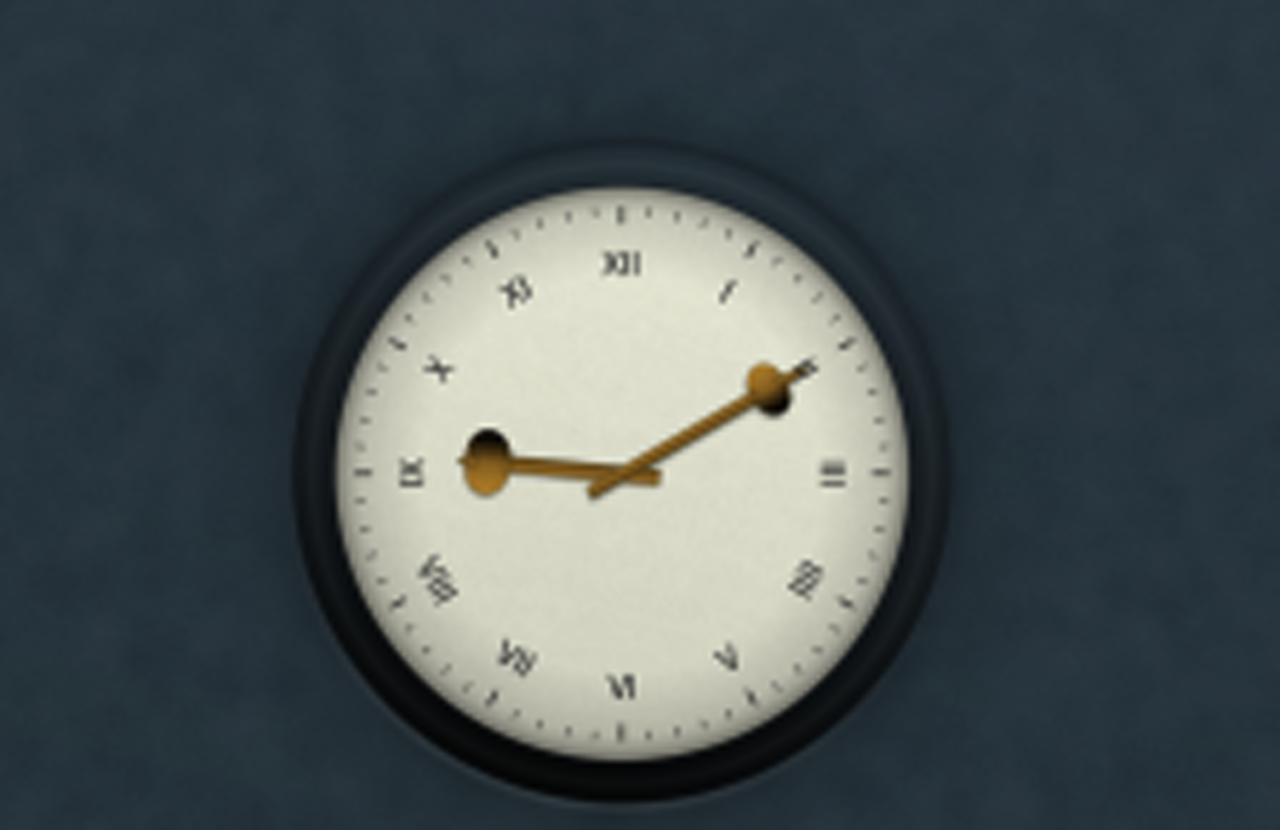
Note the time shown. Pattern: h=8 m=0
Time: h=9 m=10
